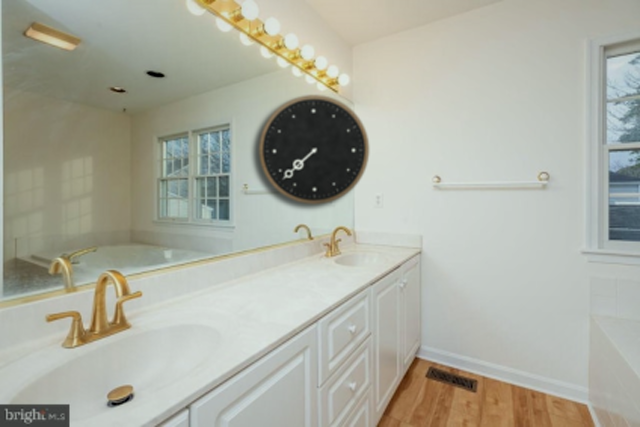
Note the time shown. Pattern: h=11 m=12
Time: h=7 m=38
